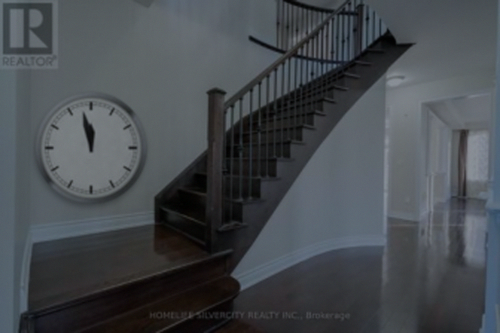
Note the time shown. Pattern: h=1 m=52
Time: h=11 m=58
